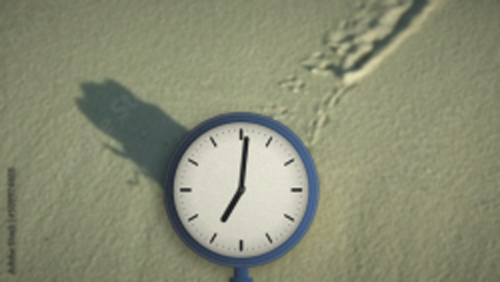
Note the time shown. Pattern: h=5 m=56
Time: h=7 m=1
